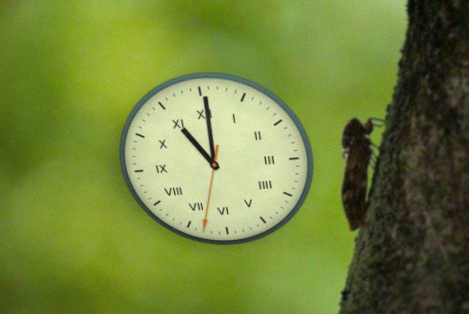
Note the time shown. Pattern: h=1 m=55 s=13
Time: h=11 m=0 s=33
